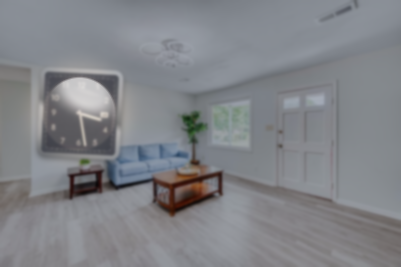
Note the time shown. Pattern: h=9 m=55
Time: h=3 m=28
